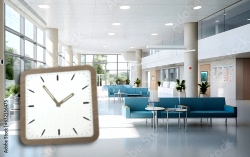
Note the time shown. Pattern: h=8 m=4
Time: h=1 m=54
